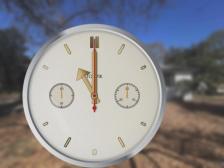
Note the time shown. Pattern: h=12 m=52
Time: h=11 m=0
